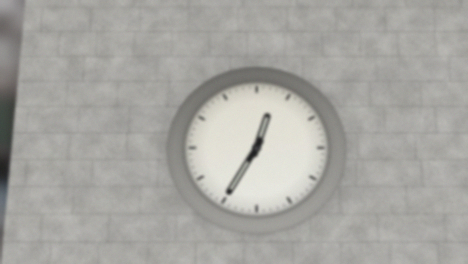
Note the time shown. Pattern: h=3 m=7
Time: h=12 m=35
